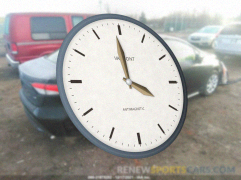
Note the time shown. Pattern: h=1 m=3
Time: h=3 m=59
